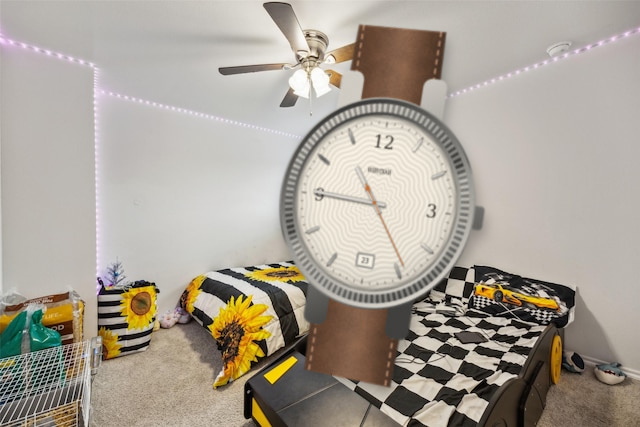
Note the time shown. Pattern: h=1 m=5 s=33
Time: h=10 m=45 s=24
